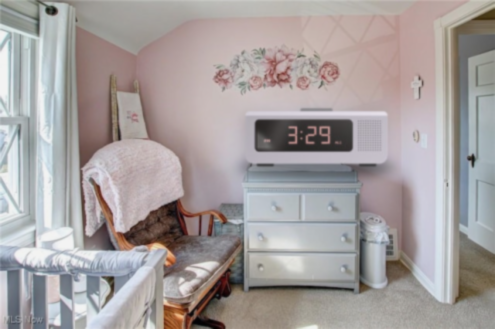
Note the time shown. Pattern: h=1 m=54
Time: h=3 m=29
